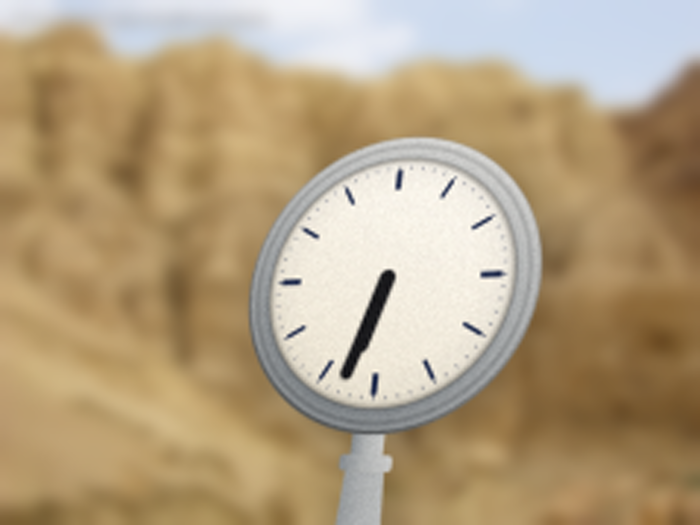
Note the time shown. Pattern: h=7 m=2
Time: h=6 m=33
